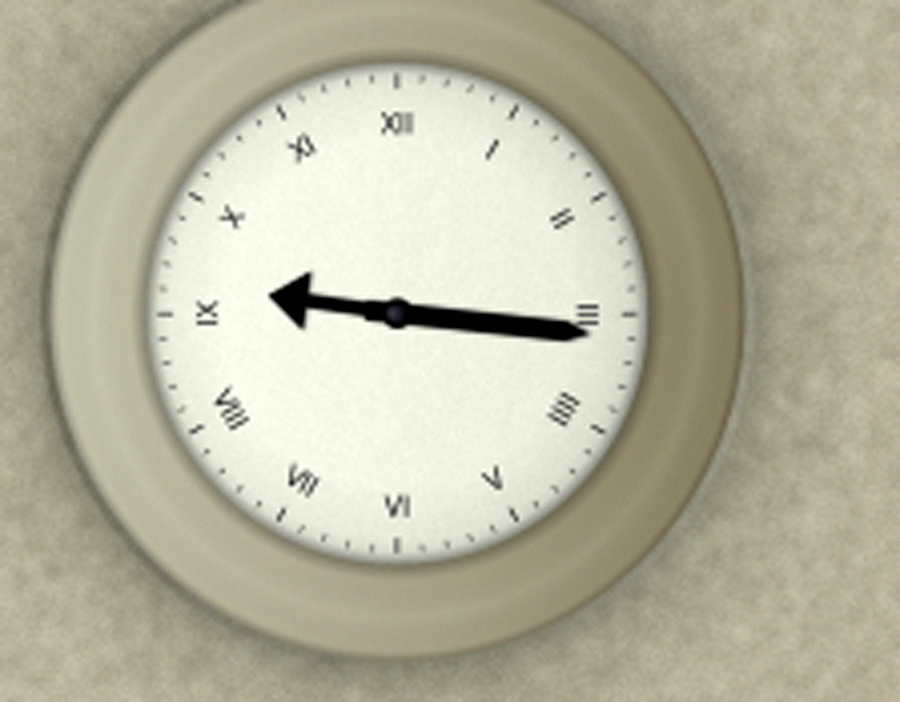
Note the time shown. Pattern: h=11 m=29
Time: h=9 m=16
